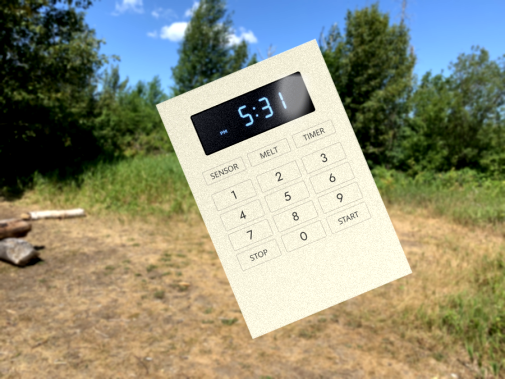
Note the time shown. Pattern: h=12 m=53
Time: h=5 m=31
